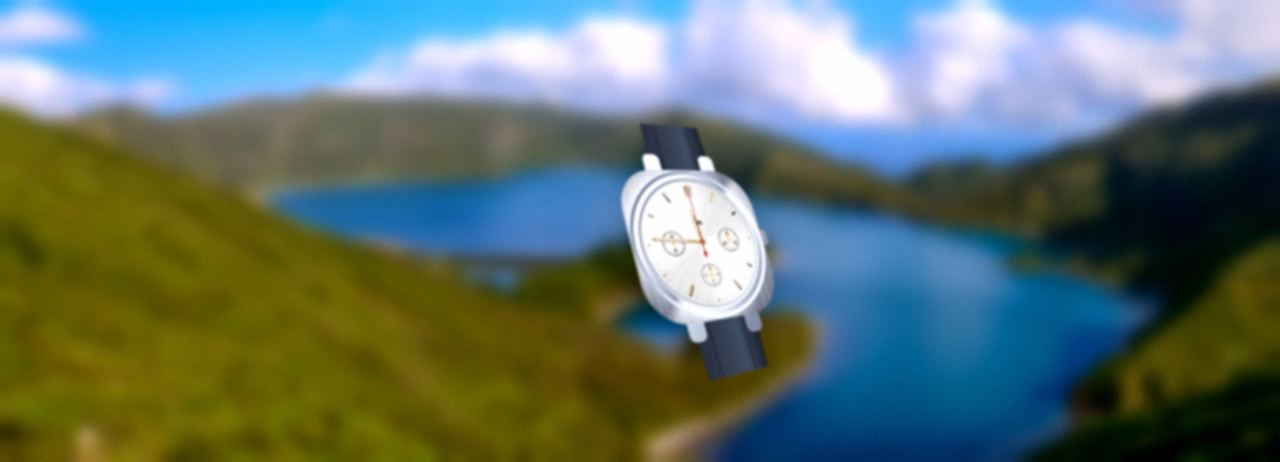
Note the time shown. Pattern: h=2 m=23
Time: h=11 m=46
